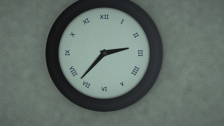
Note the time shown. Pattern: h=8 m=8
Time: h=2 m=37
